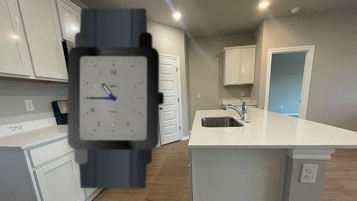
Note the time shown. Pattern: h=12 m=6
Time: h=10 m=45
